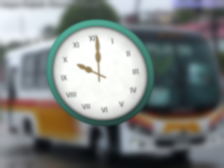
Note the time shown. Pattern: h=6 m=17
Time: h=10 m=1
